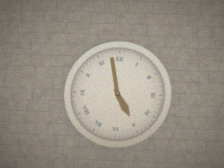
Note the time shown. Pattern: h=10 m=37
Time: h=4 m=58
